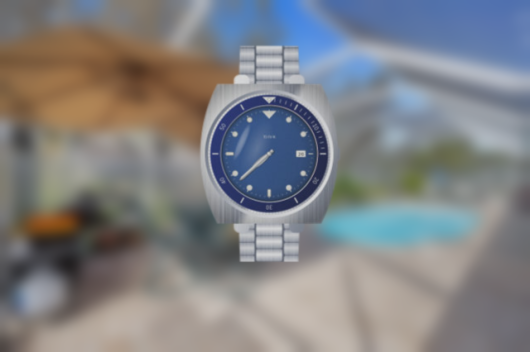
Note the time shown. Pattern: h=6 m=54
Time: h=7 m=38
